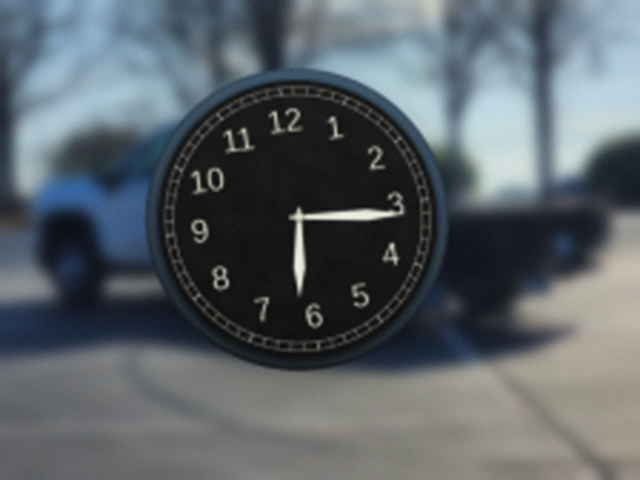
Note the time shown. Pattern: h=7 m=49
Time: h=6 m=16
